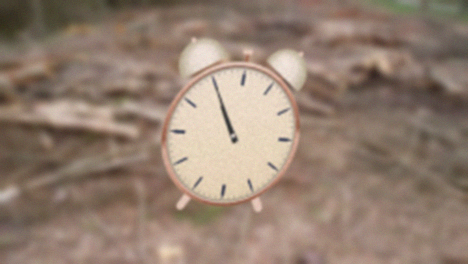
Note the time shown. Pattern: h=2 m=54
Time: h=10 m=55
